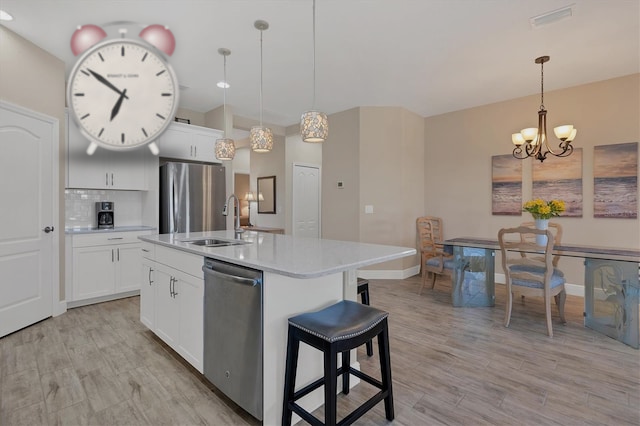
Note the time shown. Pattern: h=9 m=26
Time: h=6 m=51
